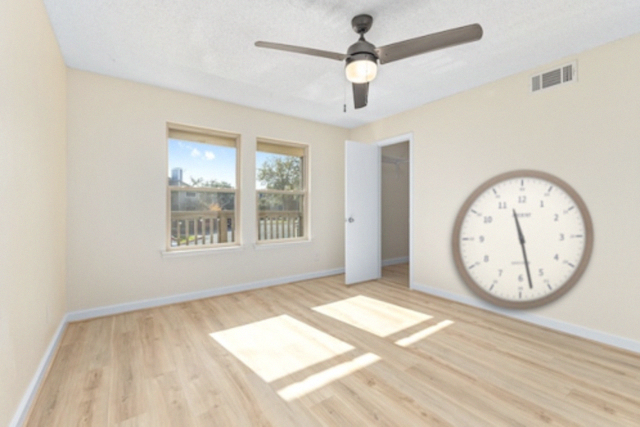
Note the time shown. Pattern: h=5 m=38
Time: h=11 m=28
